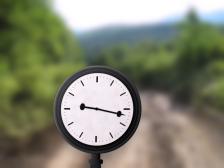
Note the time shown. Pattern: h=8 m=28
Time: h=9 m=17
